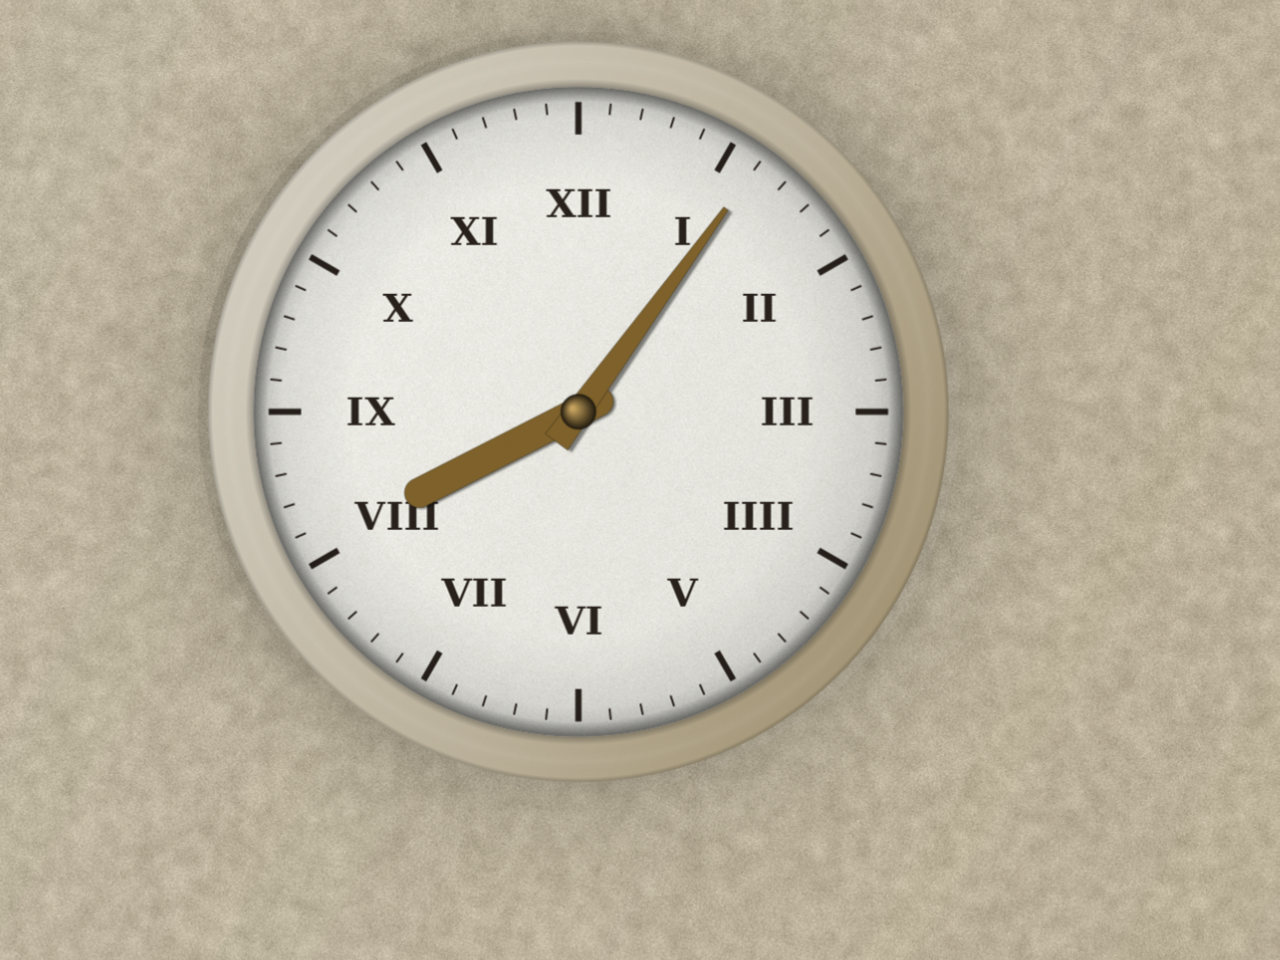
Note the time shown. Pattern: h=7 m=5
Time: h=8 m=6
